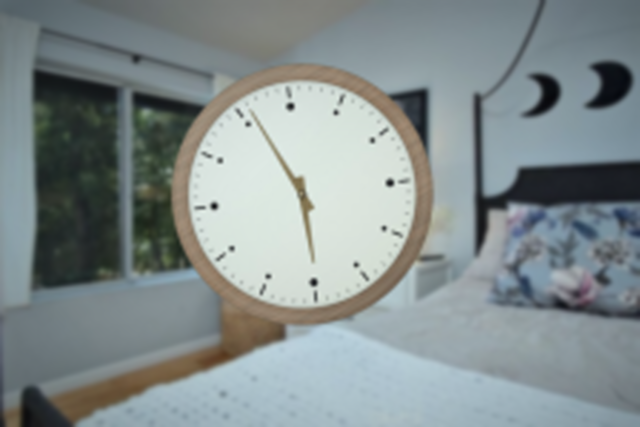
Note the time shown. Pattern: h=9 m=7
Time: h=5 m=56
